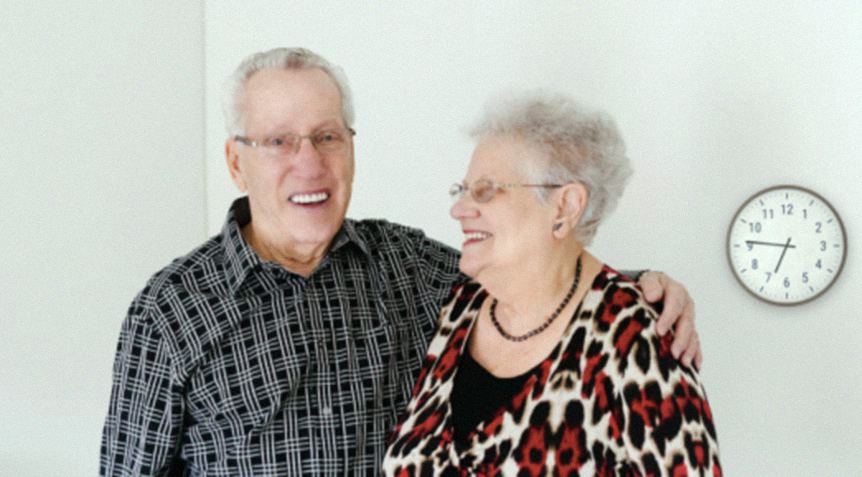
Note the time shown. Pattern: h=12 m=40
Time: h=6 m=46
